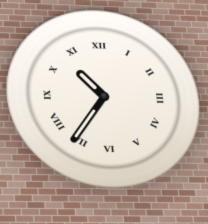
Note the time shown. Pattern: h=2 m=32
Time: h=10 m=36
